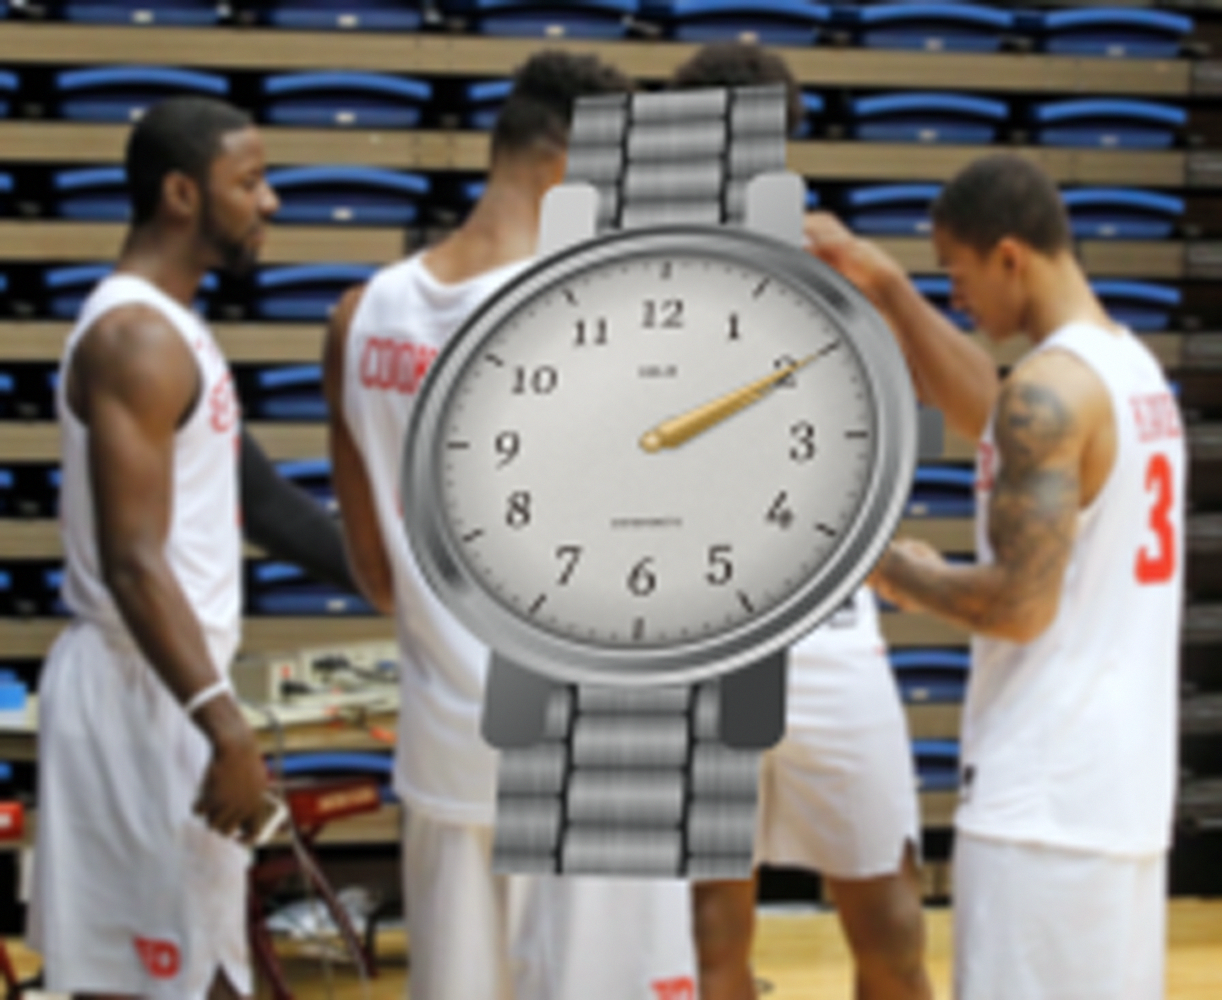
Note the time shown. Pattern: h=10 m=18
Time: h=2 m=10
